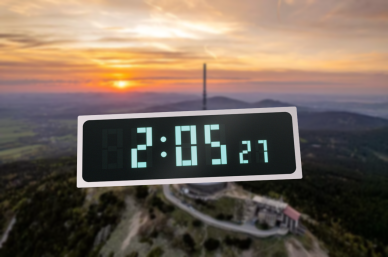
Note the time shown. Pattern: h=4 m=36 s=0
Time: h=2 m=5 s=27
